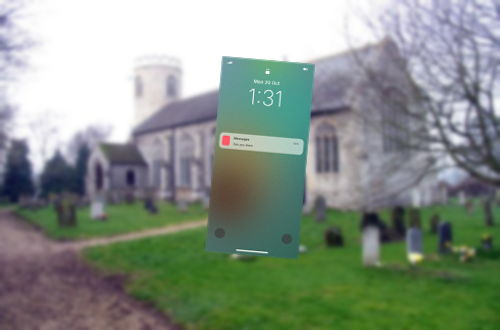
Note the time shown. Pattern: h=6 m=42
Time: h=1 m=31
